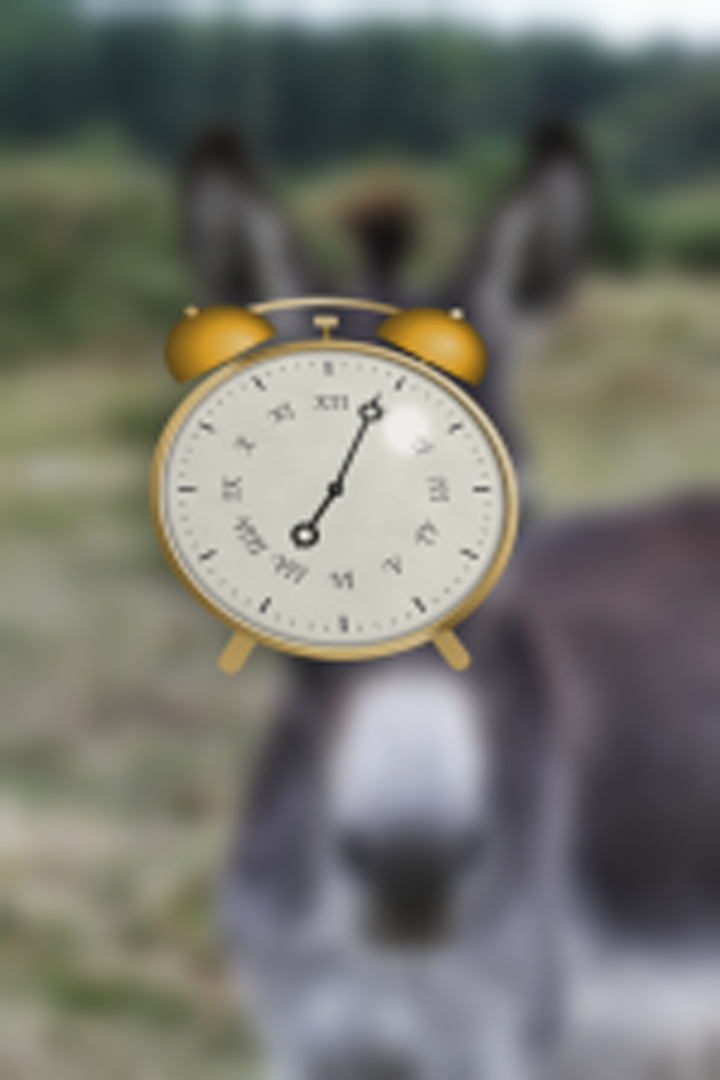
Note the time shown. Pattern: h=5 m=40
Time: h=7 m=4
